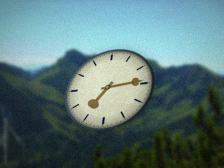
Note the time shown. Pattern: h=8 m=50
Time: h=7 m=14
